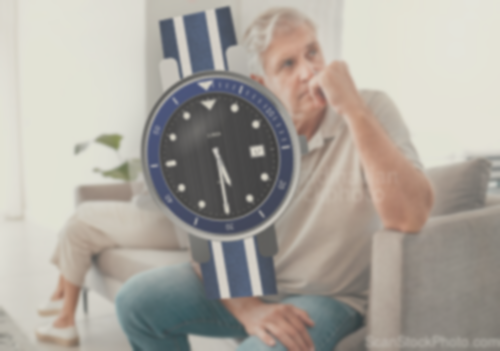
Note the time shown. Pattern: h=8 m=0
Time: h=5 m=30
